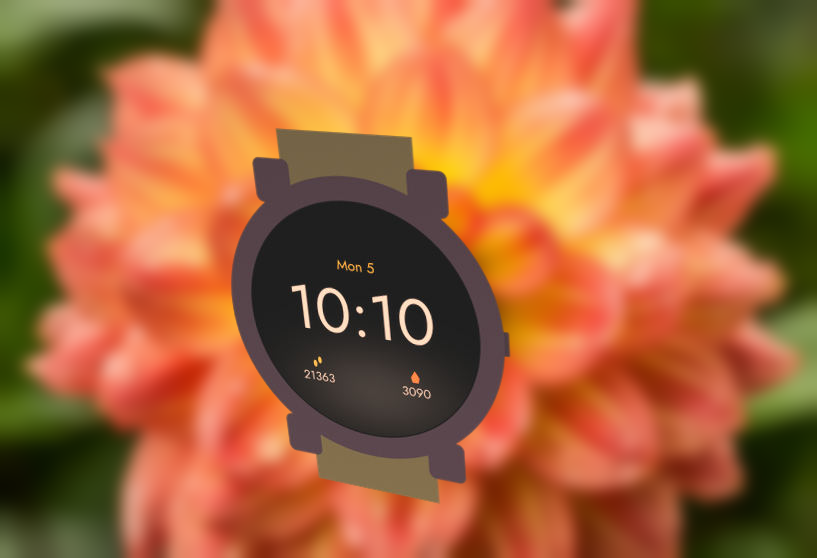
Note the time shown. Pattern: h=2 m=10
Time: h=10 m=10
